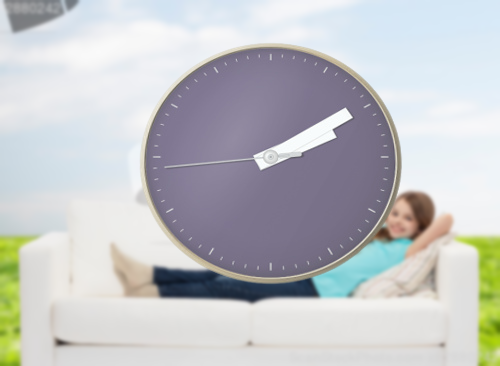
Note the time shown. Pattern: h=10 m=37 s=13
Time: h=2 m=9 s=44
